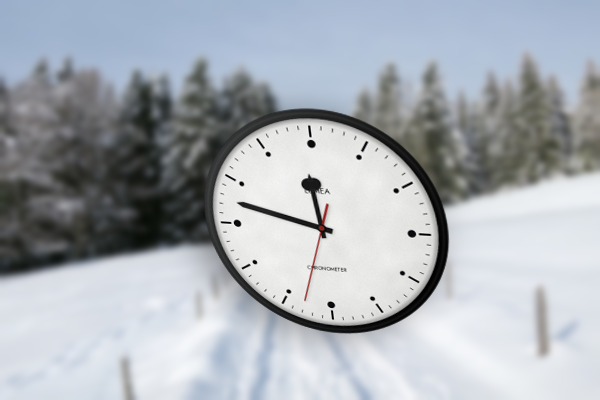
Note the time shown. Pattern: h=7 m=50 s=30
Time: h=11 m=47 s=33
